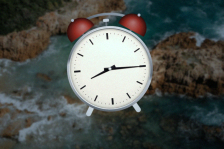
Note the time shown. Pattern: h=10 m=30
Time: h=8 m=15
